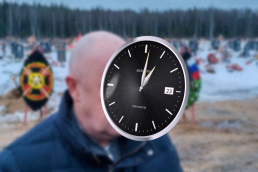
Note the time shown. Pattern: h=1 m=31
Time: h=1 m=1
